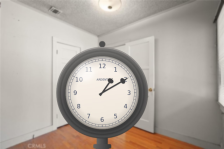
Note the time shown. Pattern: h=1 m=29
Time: h=1 m=10
